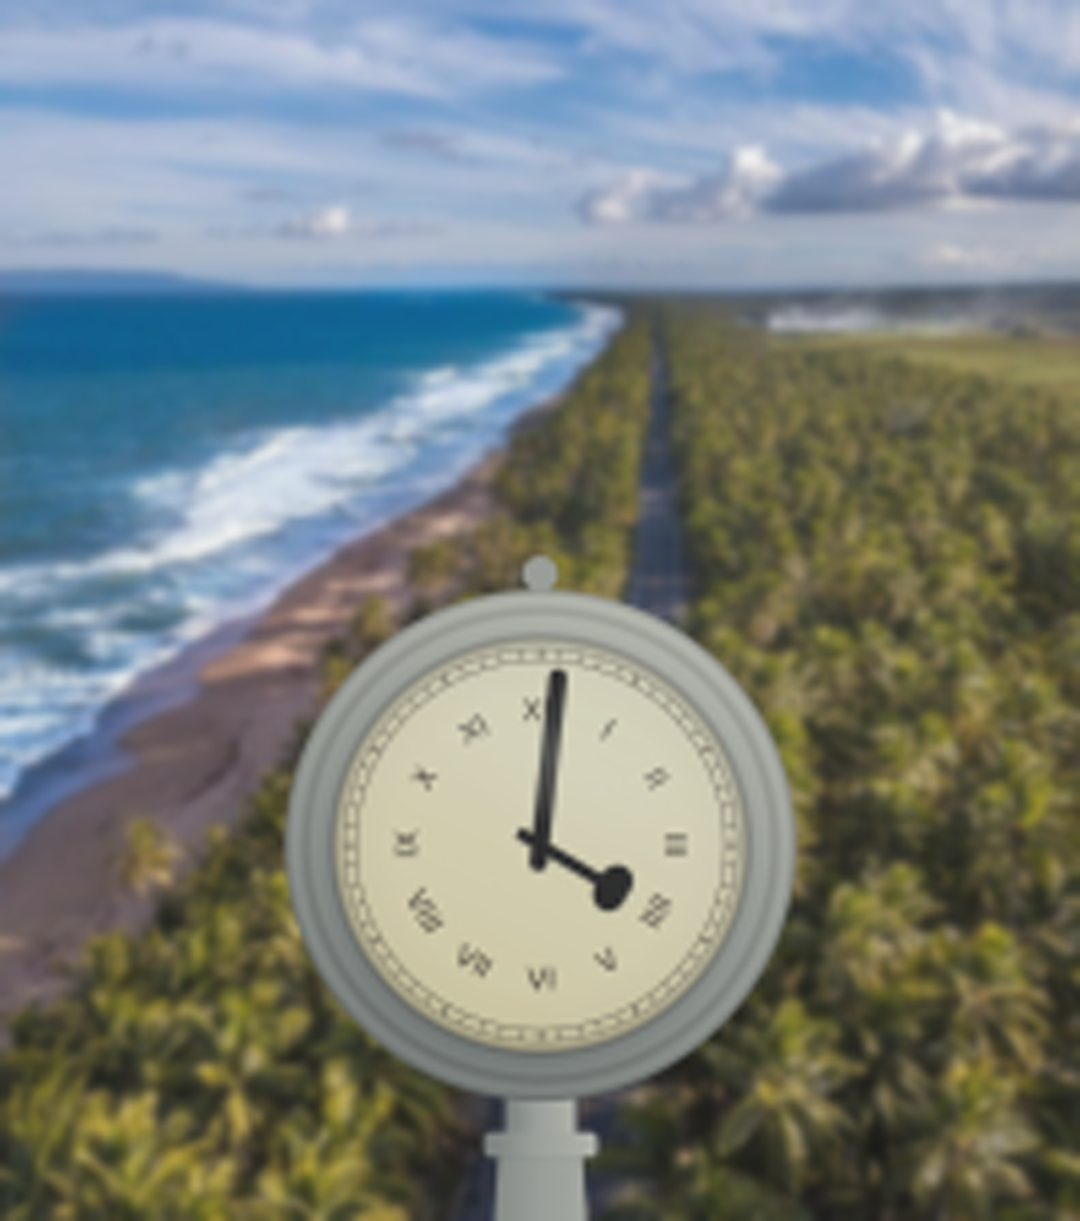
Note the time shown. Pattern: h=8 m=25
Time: h=4 m=1
